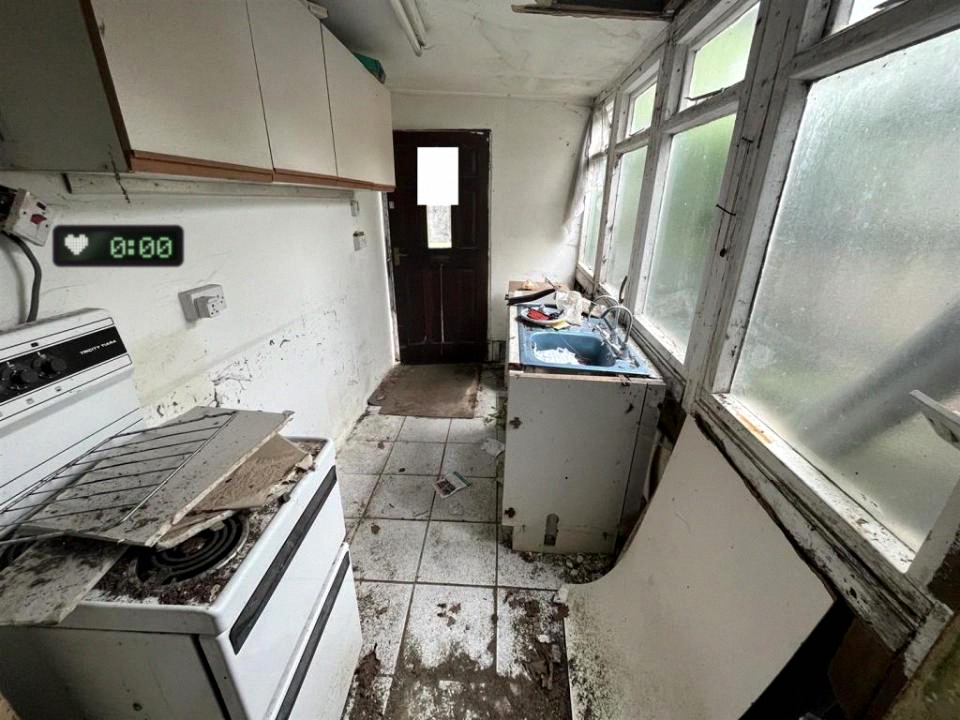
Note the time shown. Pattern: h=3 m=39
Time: h=0 m=0
